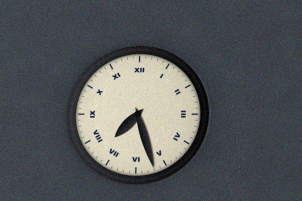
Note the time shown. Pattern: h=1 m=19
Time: h=7 m=27
